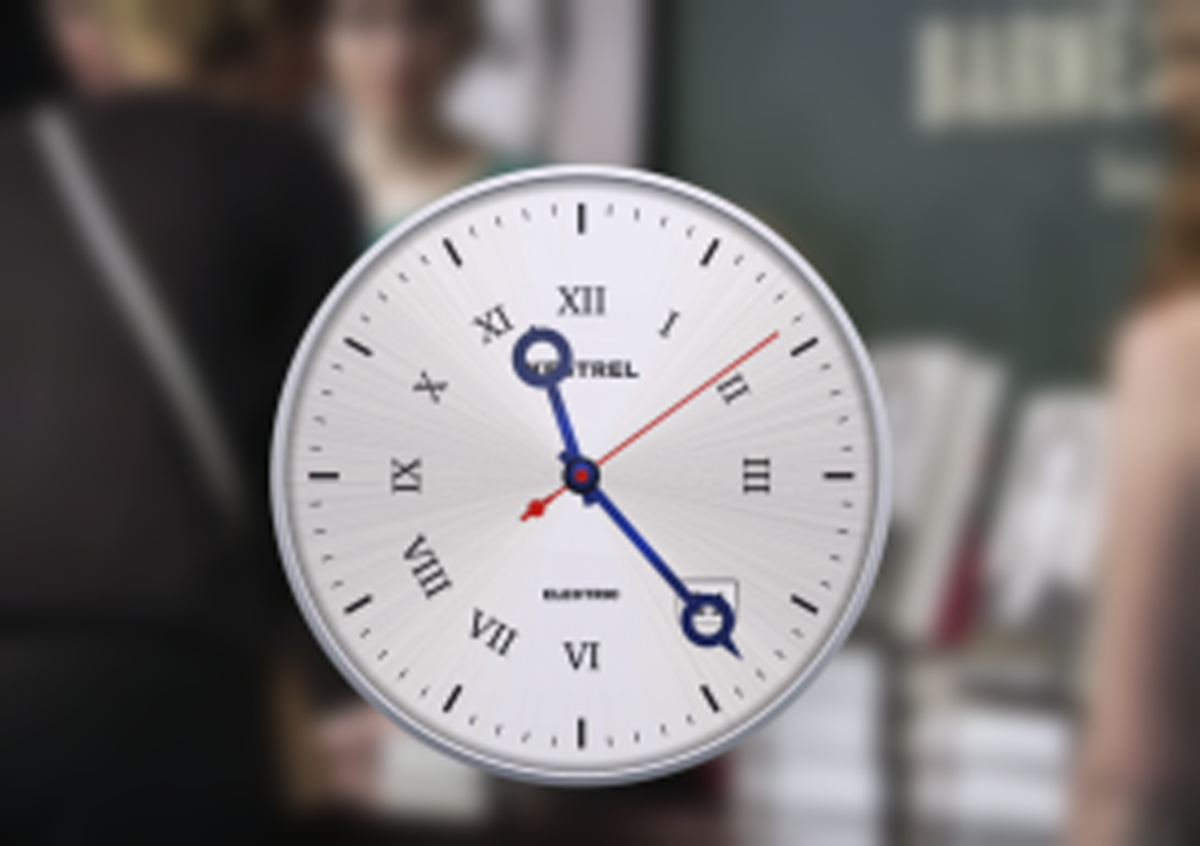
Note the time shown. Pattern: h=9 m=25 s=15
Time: h=11 m=23 s=9
